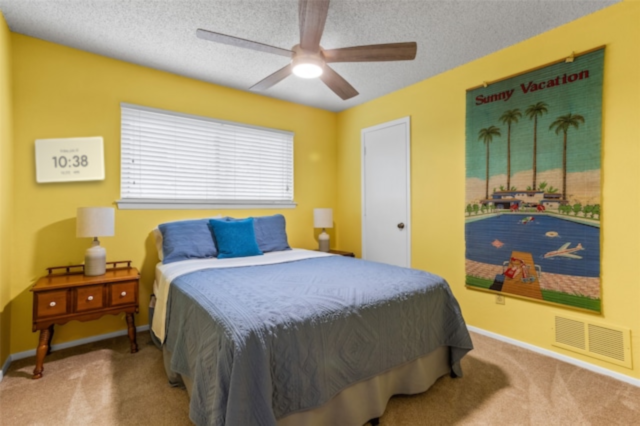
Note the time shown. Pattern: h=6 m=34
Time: h=10 m=38
